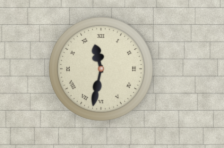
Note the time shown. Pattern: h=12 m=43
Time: h=11 m=32
